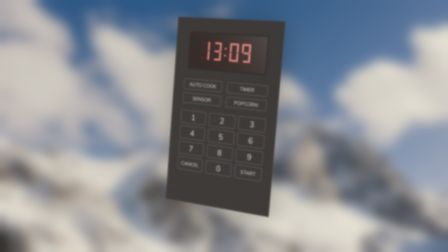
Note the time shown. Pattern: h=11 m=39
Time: h=13 m=9
